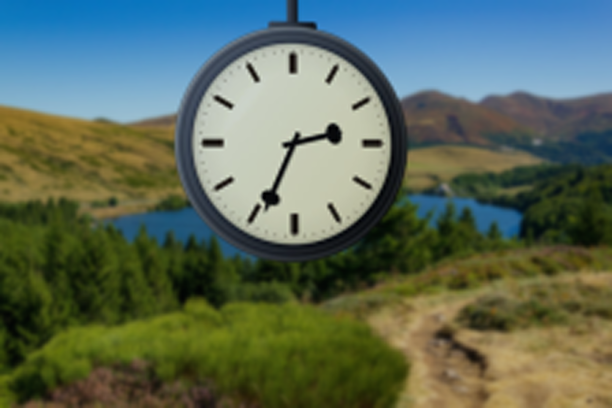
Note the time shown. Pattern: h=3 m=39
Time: h=2 m=34
